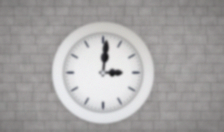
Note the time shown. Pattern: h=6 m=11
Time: h=3 m=1
